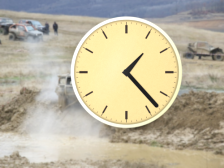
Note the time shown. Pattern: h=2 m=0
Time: h=1 m=23
